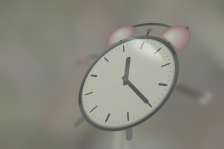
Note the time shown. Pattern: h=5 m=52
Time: h=11 m=20
